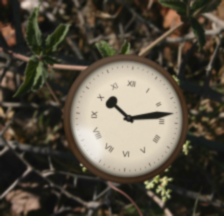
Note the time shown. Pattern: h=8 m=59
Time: h=10 m=13
